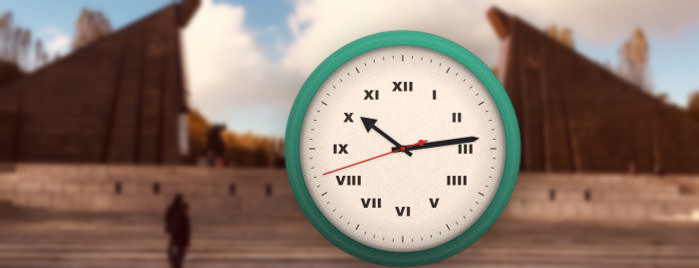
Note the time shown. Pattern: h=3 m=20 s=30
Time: h=10 m=13 s=42
